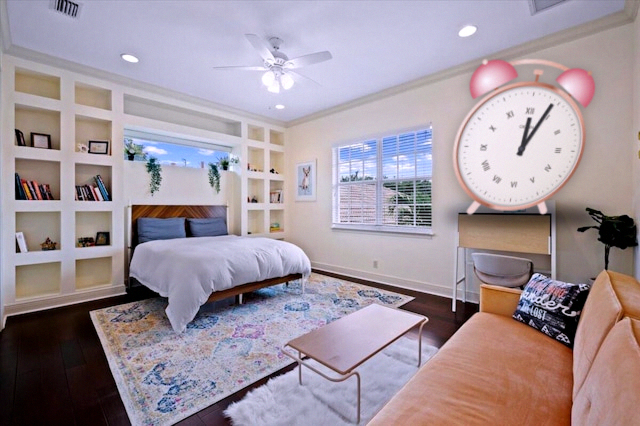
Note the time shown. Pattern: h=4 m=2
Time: h=12 m=4
